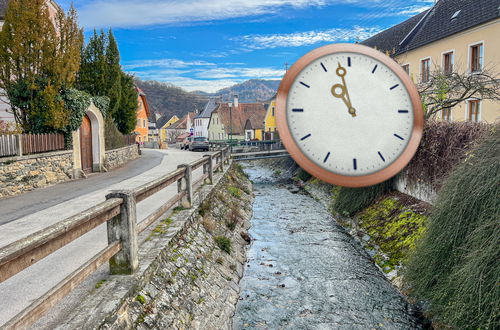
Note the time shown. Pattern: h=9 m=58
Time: h=10 m=58
